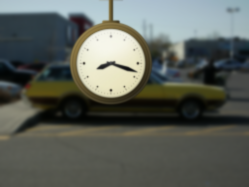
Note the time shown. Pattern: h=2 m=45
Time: h=8 m=18
